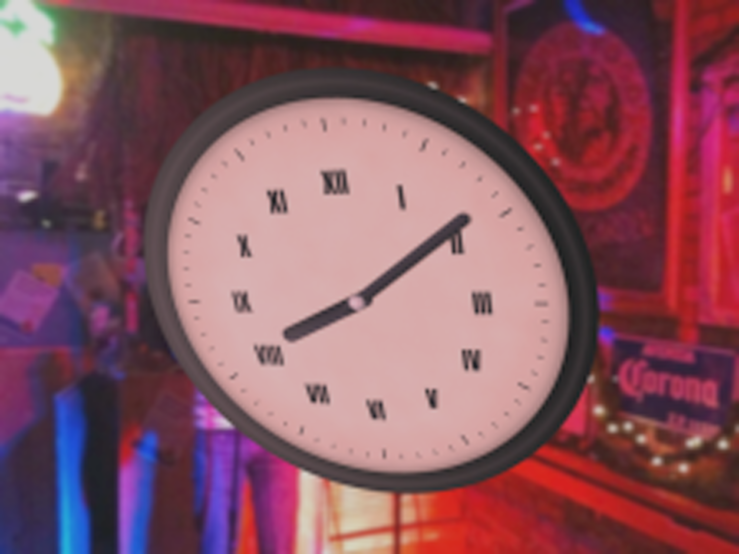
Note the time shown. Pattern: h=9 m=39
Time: h=8 m=9
